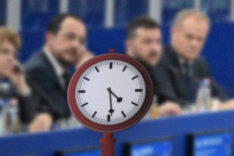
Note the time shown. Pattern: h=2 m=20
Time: h=4 m=29
